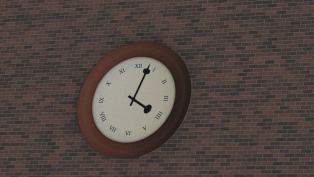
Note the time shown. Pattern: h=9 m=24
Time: h=4 m=3
